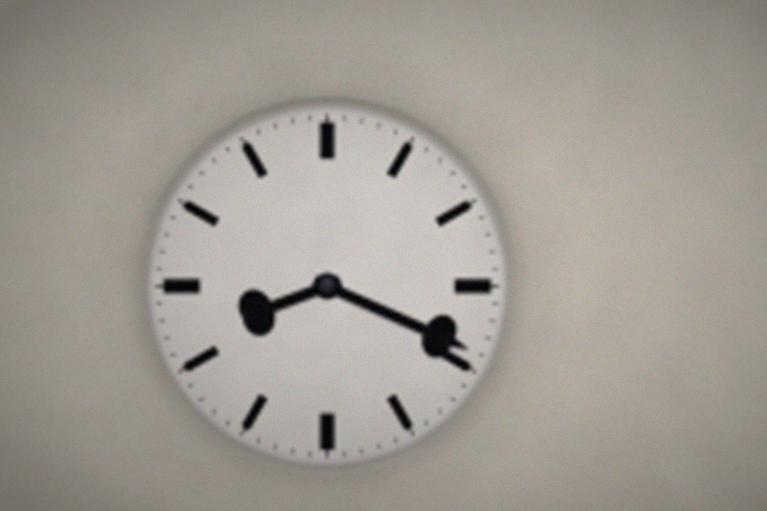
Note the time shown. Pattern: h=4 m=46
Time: h=8 m=19
